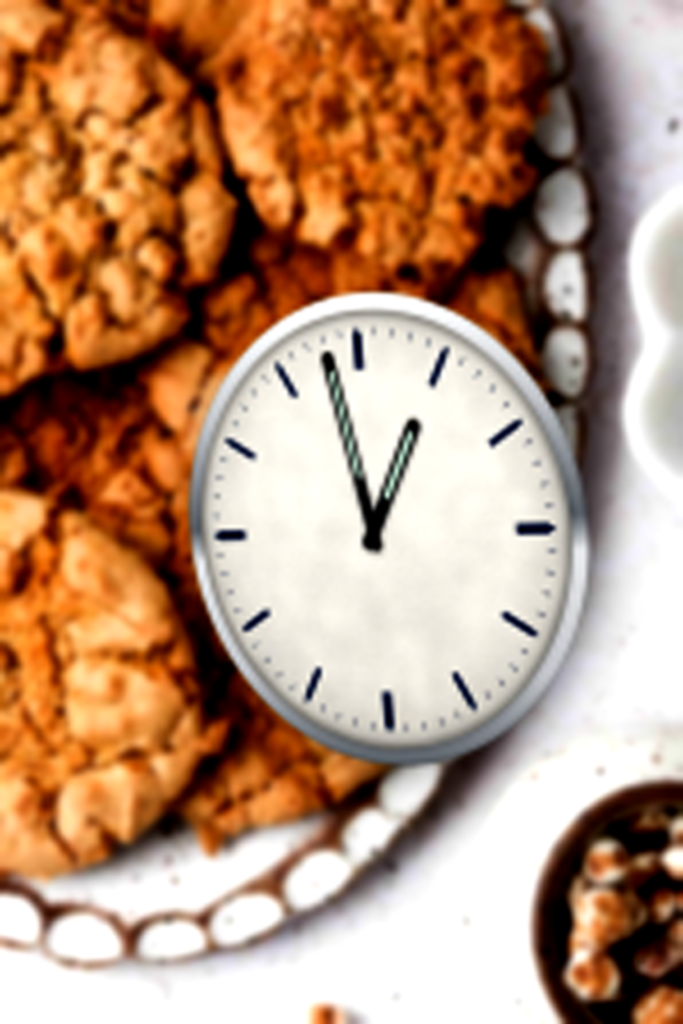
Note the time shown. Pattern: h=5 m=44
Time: h=12 m=58
